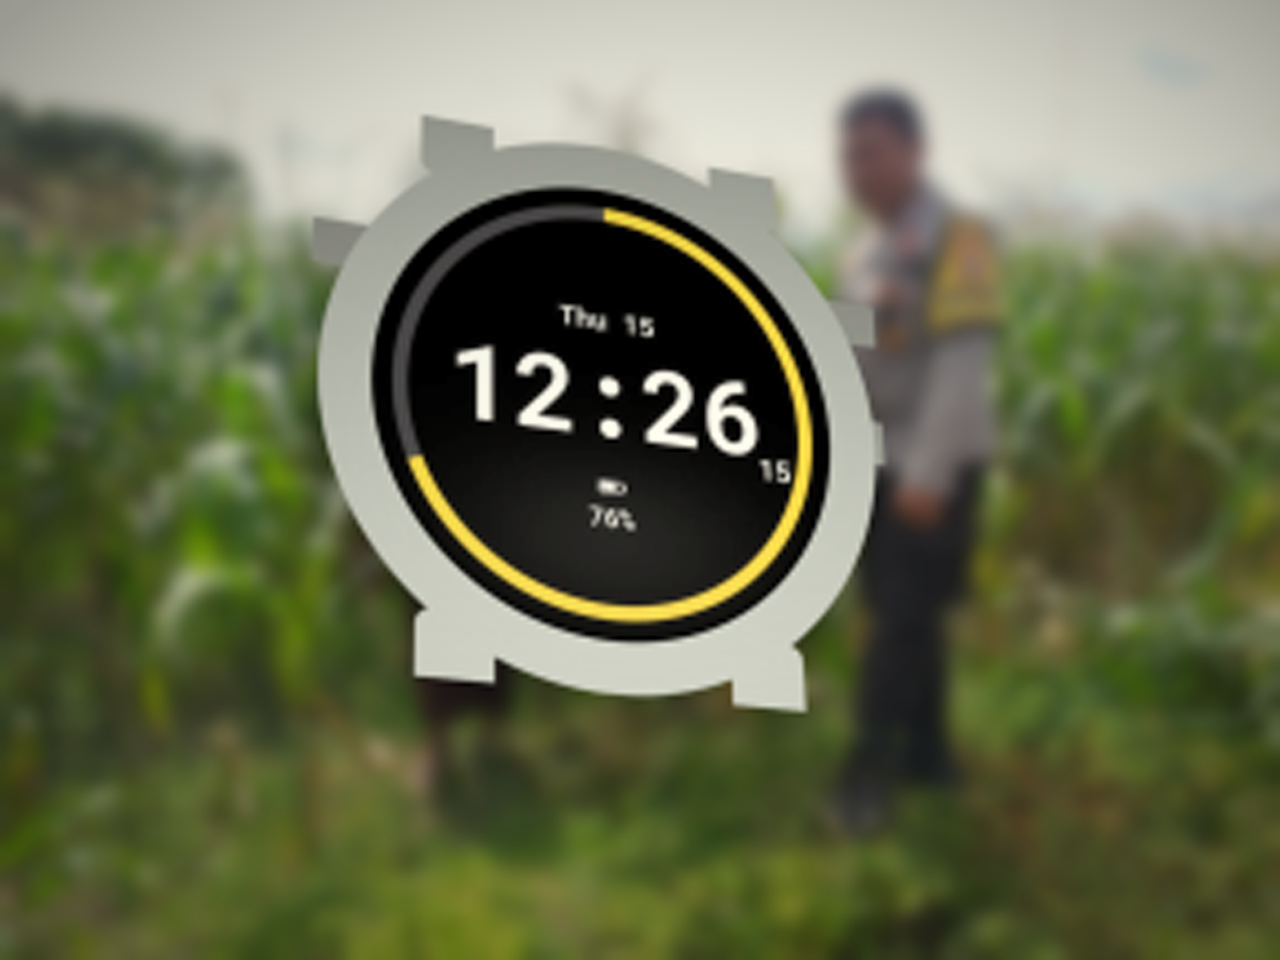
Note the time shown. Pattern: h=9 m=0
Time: h=12 m=26
